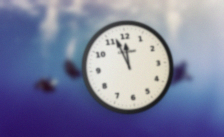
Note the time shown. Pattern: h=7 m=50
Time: h=11 m=57
